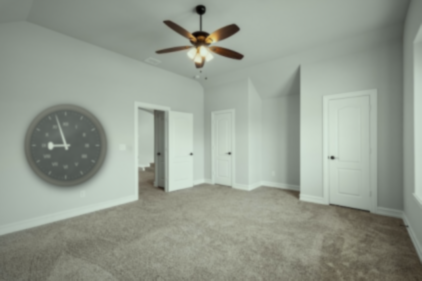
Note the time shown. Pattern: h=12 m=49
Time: h=8 m=57
